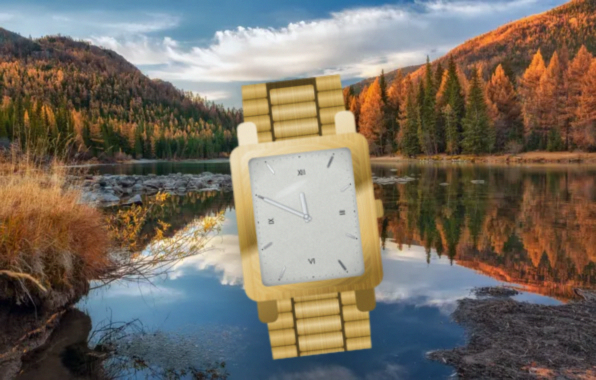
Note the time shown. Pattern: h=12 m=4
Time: h=11 m=50
